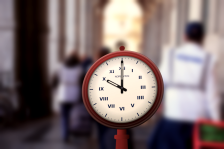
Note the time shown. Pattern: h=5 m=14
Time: h=10 m=0
